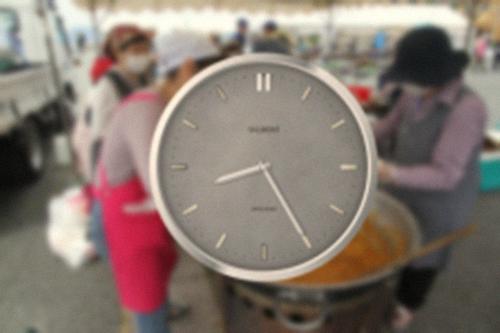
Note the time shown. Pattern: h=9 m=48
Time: h=8 m=25
